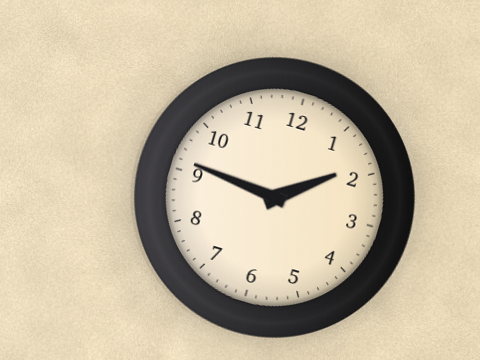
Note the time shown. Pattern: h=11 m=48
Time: h=1 m=46
